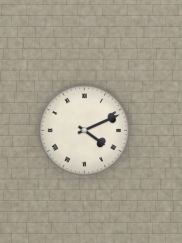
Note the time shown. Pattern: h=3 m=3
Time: h=4 m=11
